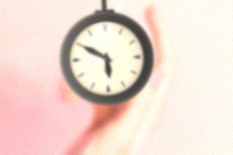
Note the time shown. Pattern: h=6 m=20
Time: h=5 m=50
